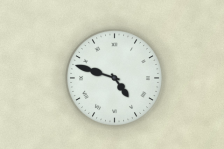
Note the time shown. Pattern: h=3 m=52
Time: h=4 m=48
